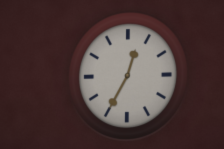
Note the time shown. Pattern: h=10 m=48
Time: h=12 m=35
